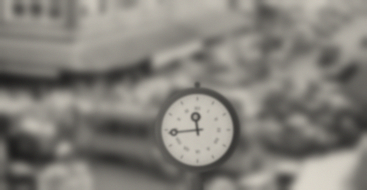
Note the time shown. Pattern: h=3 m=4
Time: h=11 m=44
